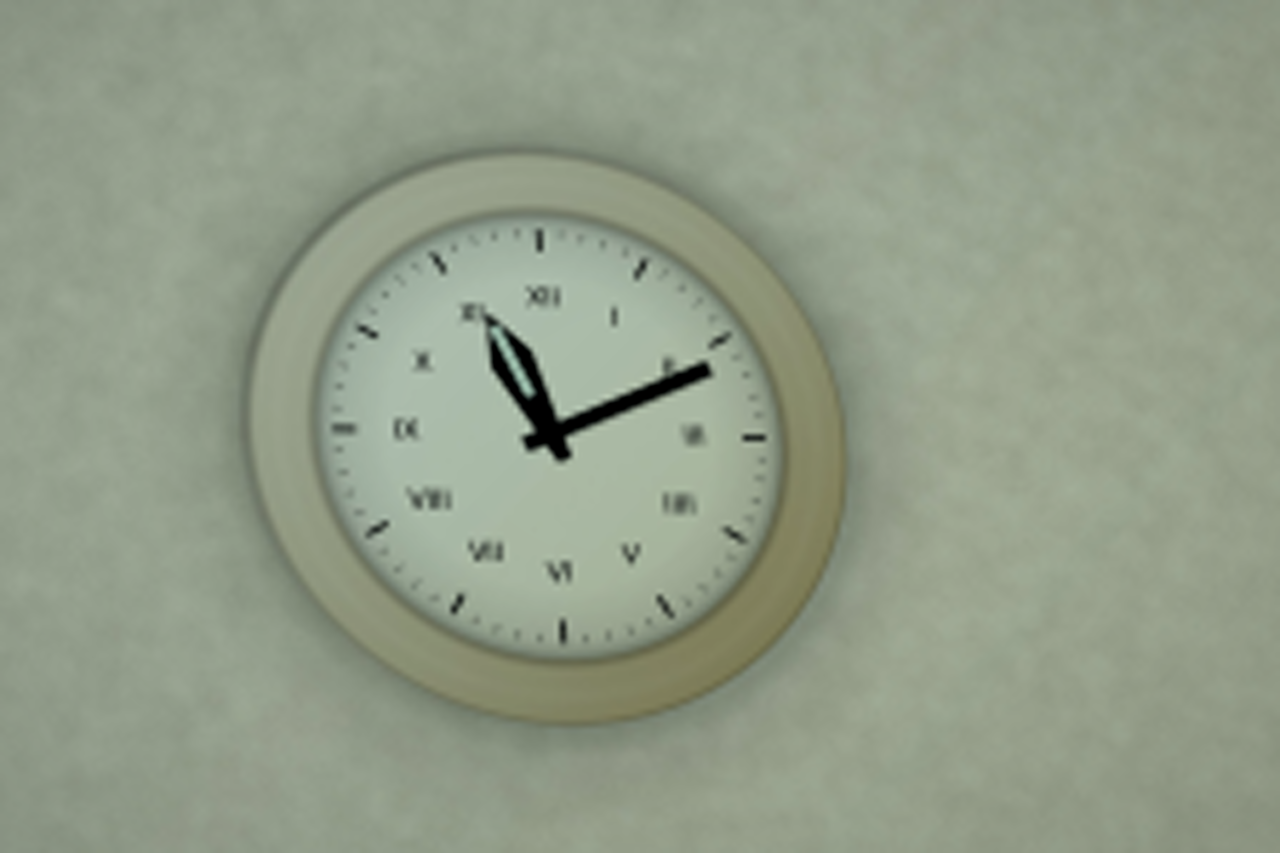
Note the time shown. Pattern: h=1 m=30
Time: h=11 m=11
